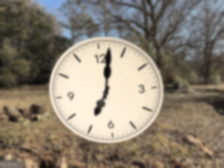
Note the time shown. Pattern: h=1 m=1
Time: h=7 m=2
